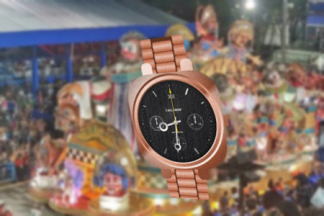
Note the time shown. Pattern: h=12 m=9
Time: h=8 m=31
